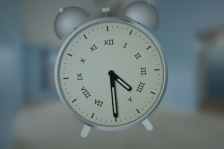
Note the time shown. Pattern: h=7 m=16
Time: h=4 m=30
